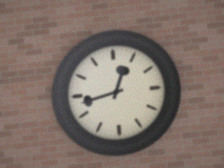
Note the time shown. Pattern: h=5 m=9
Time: h=12 m=43
